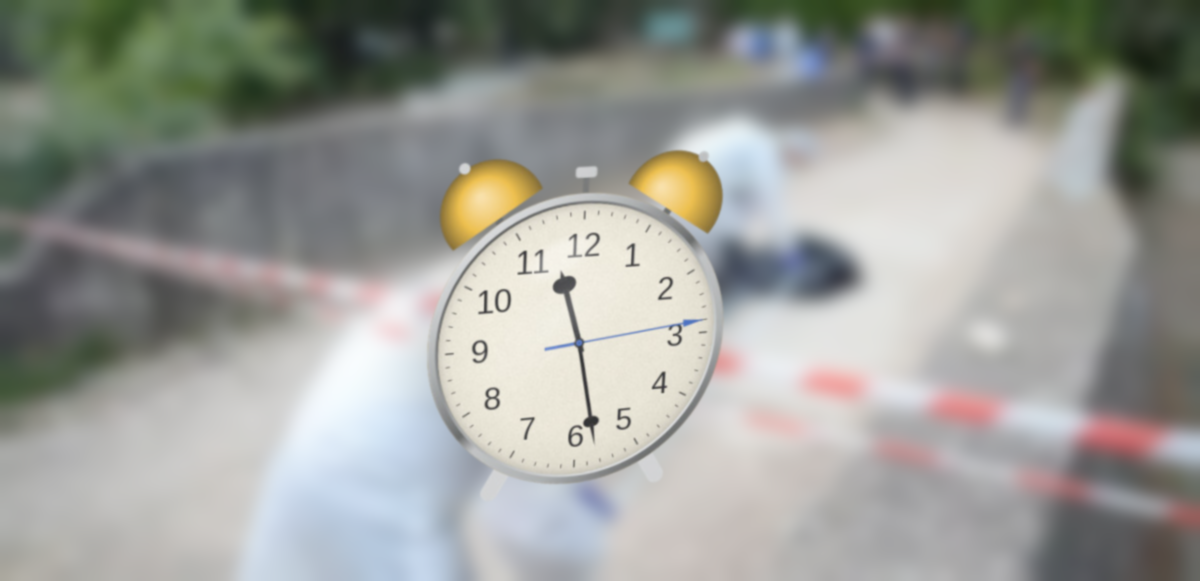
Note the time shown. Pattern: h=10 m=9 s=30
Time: h=11 m=28 s=14
